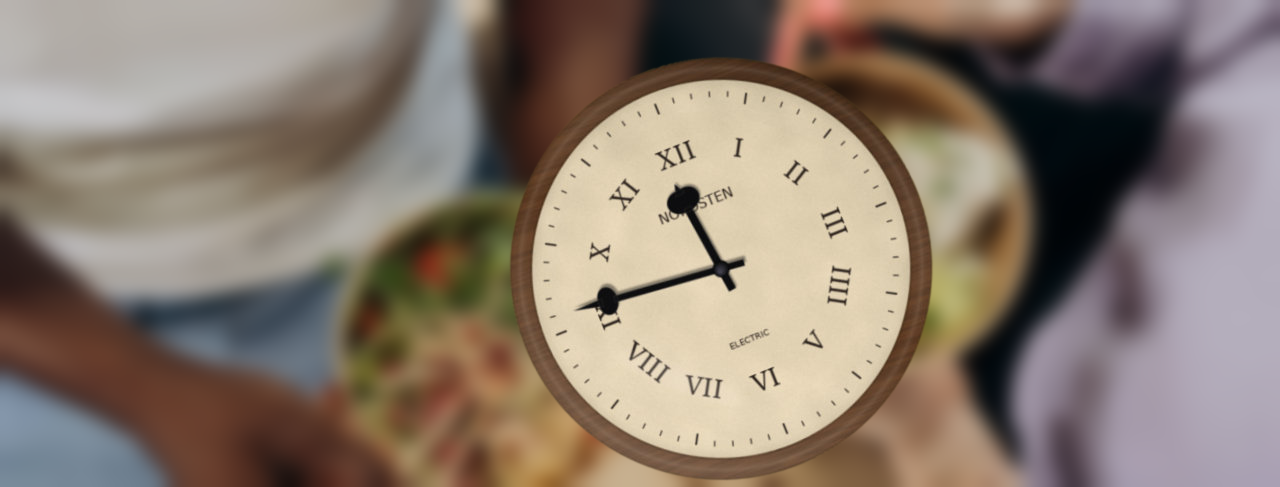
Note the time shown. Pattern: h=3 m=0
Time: h=11 m=46
